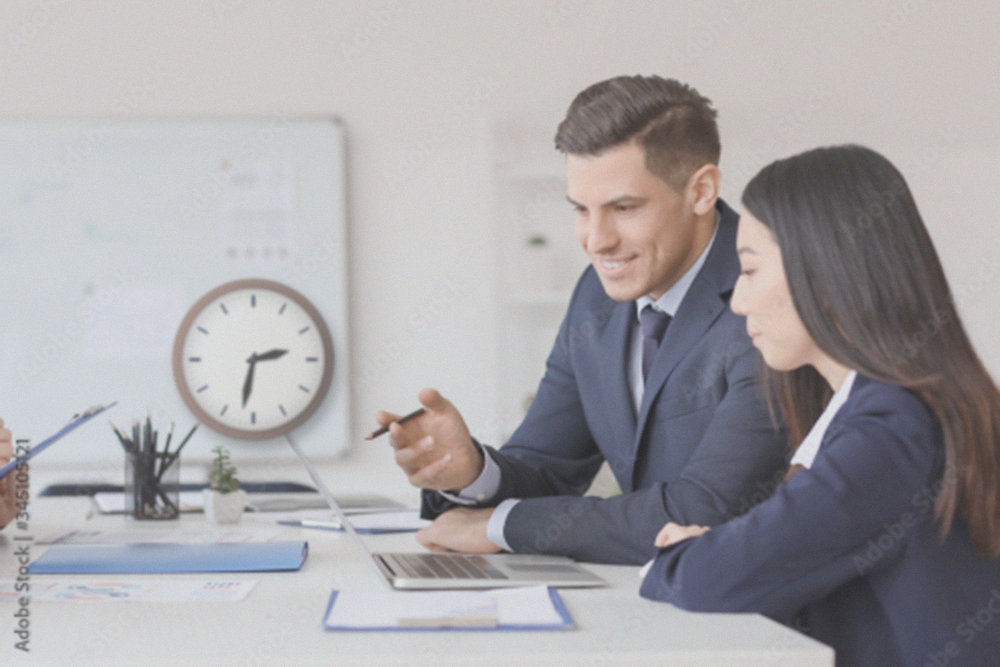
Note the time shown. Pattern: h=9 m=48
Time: h=2 m=32
